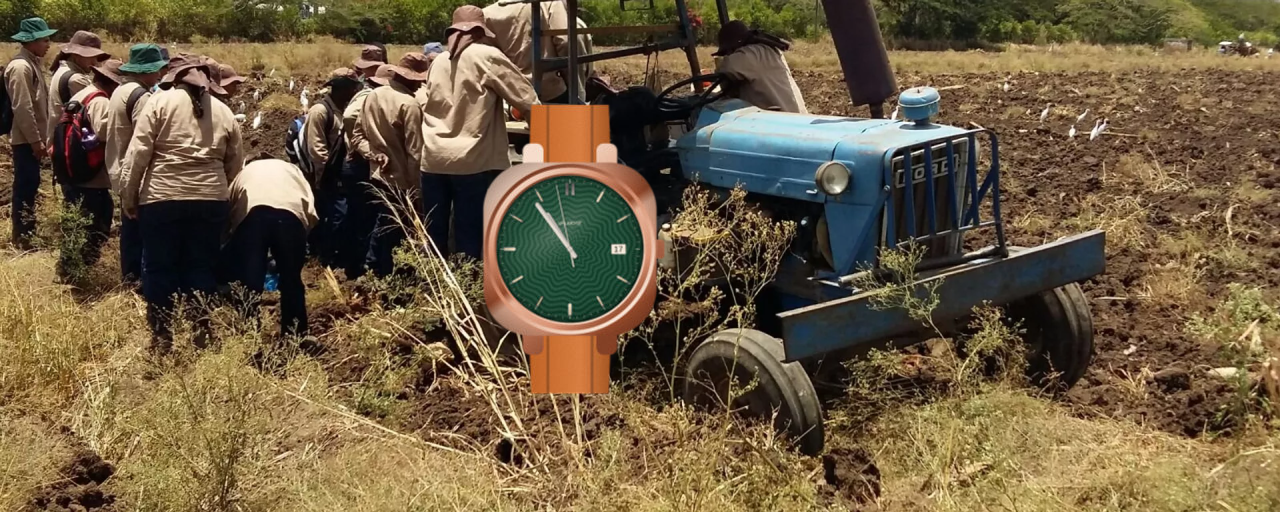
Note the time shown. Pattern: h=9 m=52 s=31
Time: h=10 m=53 s=58
